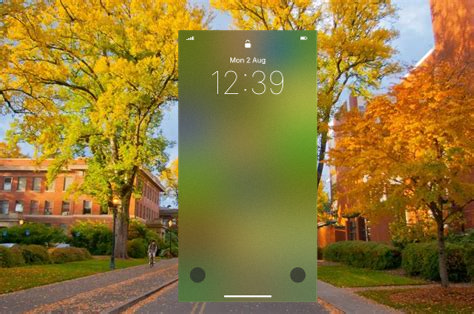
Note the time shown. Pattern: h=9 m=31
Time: h=12 m=39
